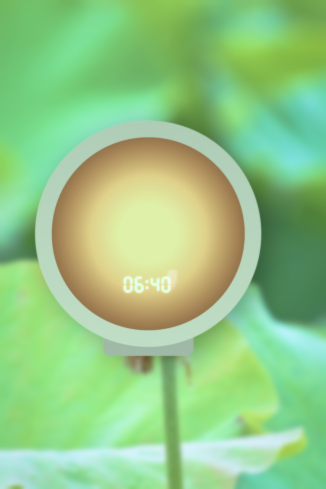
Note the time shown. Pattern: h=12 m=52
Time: h=6 m=40
